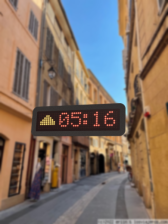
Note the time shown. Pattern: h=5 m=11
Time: h=5 m=16
